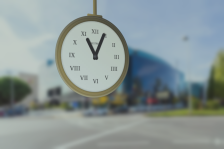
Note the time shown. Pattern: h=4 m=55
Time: h=11 m=4
